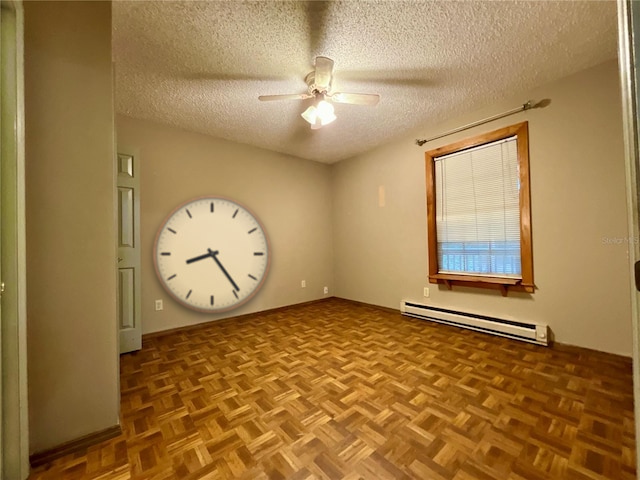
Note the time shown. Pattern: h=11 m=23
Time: h=8 m=24
